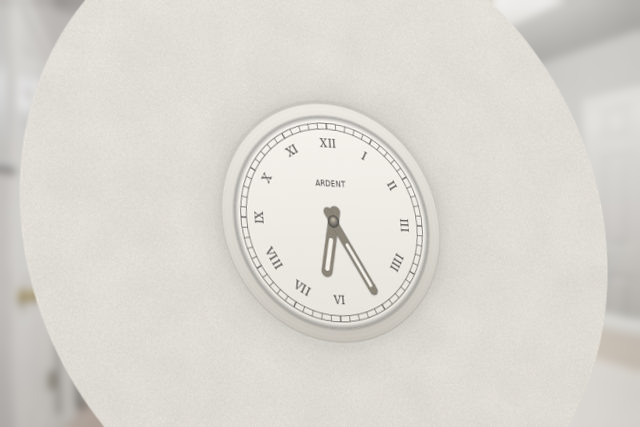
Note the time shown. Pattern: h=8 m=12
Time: h=6 m=25
